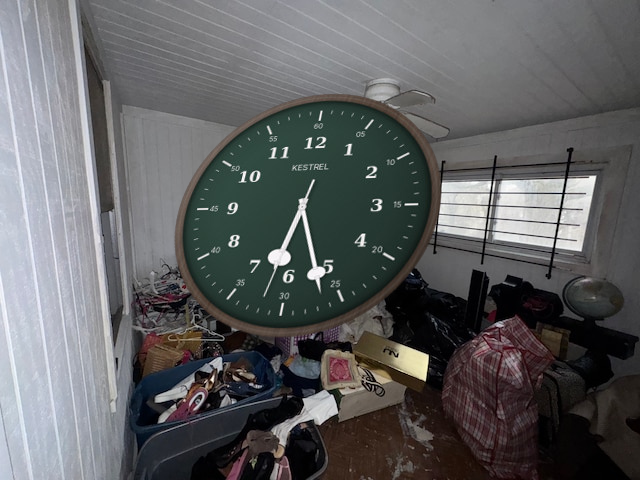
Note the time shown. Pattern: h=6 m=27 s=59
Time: h=6 m=26 s=32
